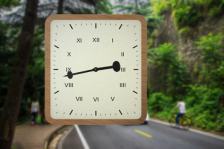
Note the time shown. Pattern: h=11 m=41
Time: h=2 m=43
